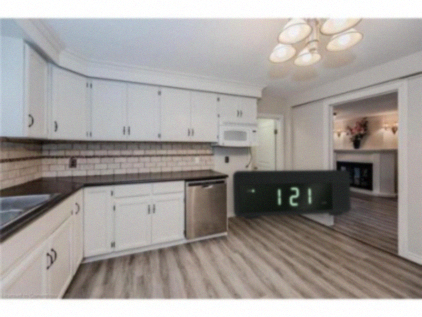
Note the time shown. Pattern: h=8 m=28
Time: h=1 m=21
